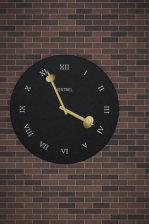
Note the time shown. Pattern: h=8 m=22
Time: h=3 m=56
